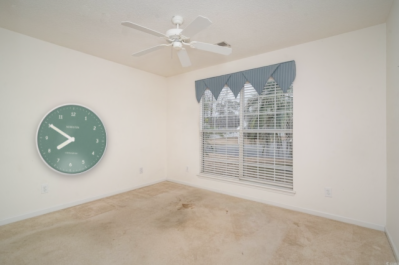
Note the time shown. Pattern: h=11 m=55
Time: h=7 m=50
